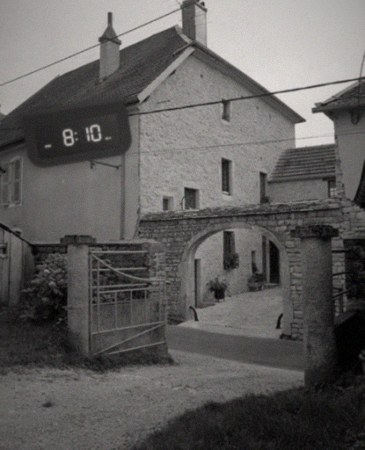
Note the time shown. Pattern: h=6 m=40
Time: h=8 m=10
